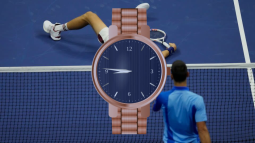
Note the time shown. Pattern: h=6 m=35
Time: h=8 m=46
